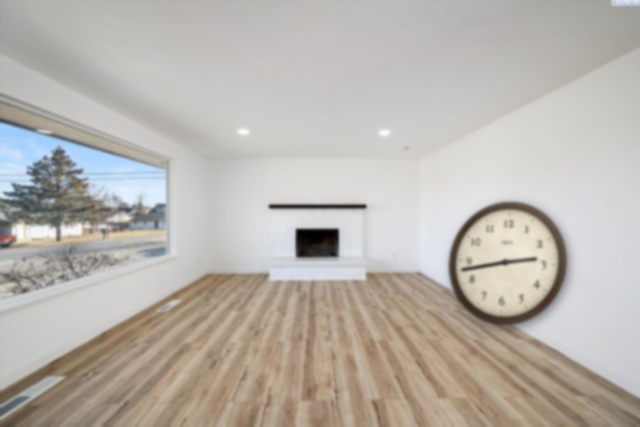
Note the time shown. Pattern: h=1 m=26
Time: h=2 m=43
